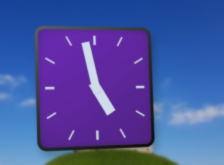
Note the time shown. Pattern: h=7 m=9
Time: h=4 m=58
